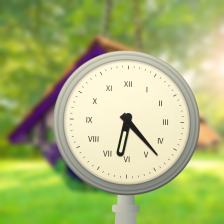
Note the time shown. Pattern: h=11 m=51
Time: h=6 m=23
